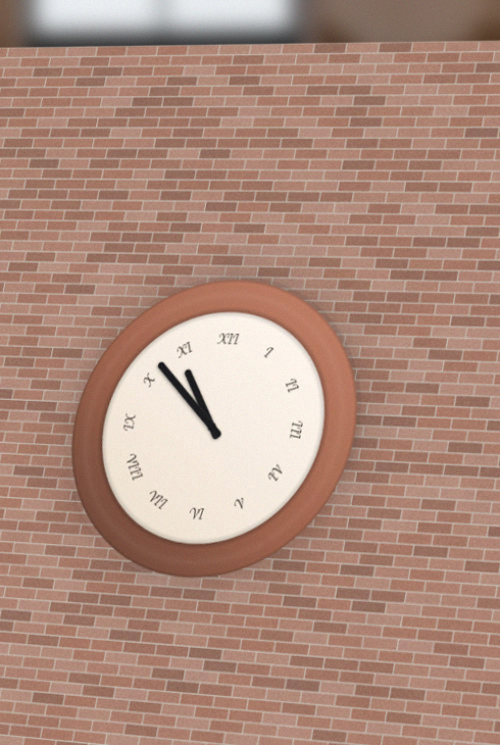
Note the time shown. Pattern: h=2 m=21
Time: h=10 m=52
